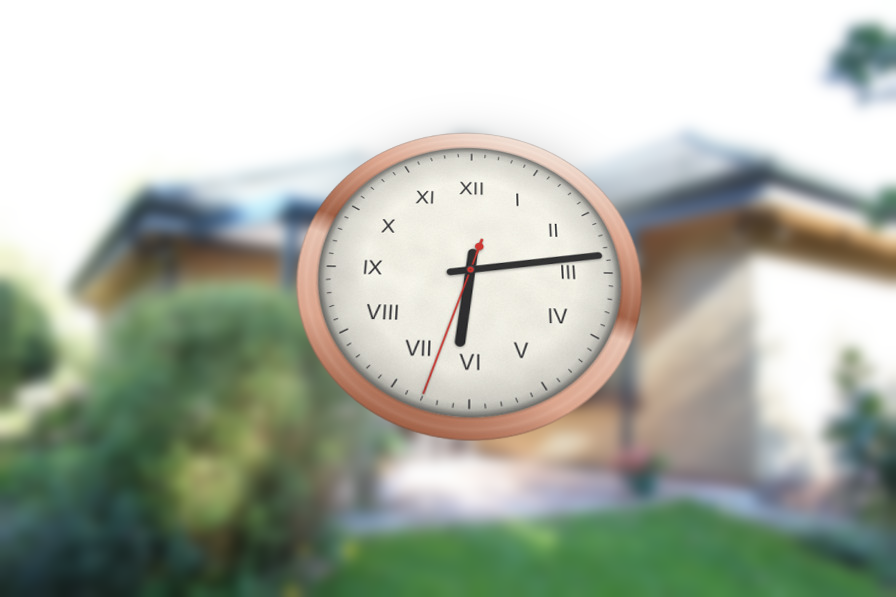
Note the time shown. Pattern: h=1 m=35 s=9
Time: h=6 m=13 s=33
